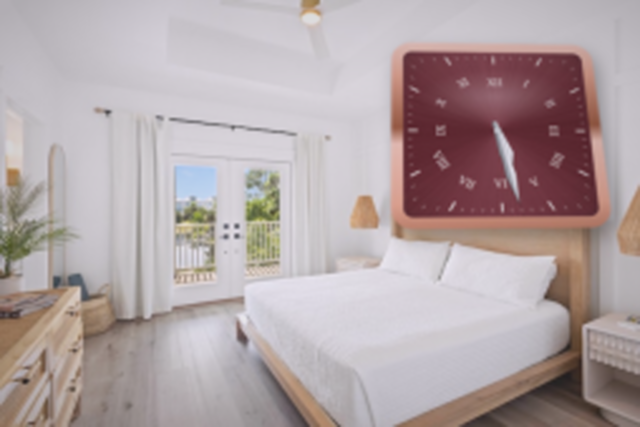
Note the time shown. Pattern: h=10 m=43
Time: h=5 m=28
